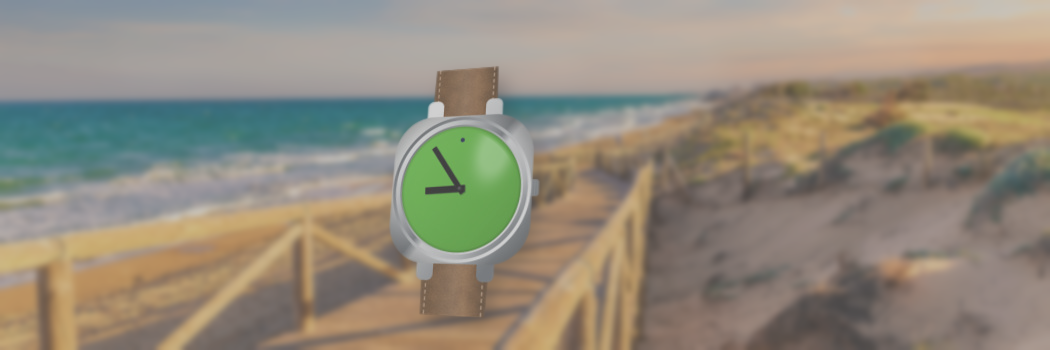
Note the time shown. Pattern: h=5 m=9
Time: h=8 m=54
